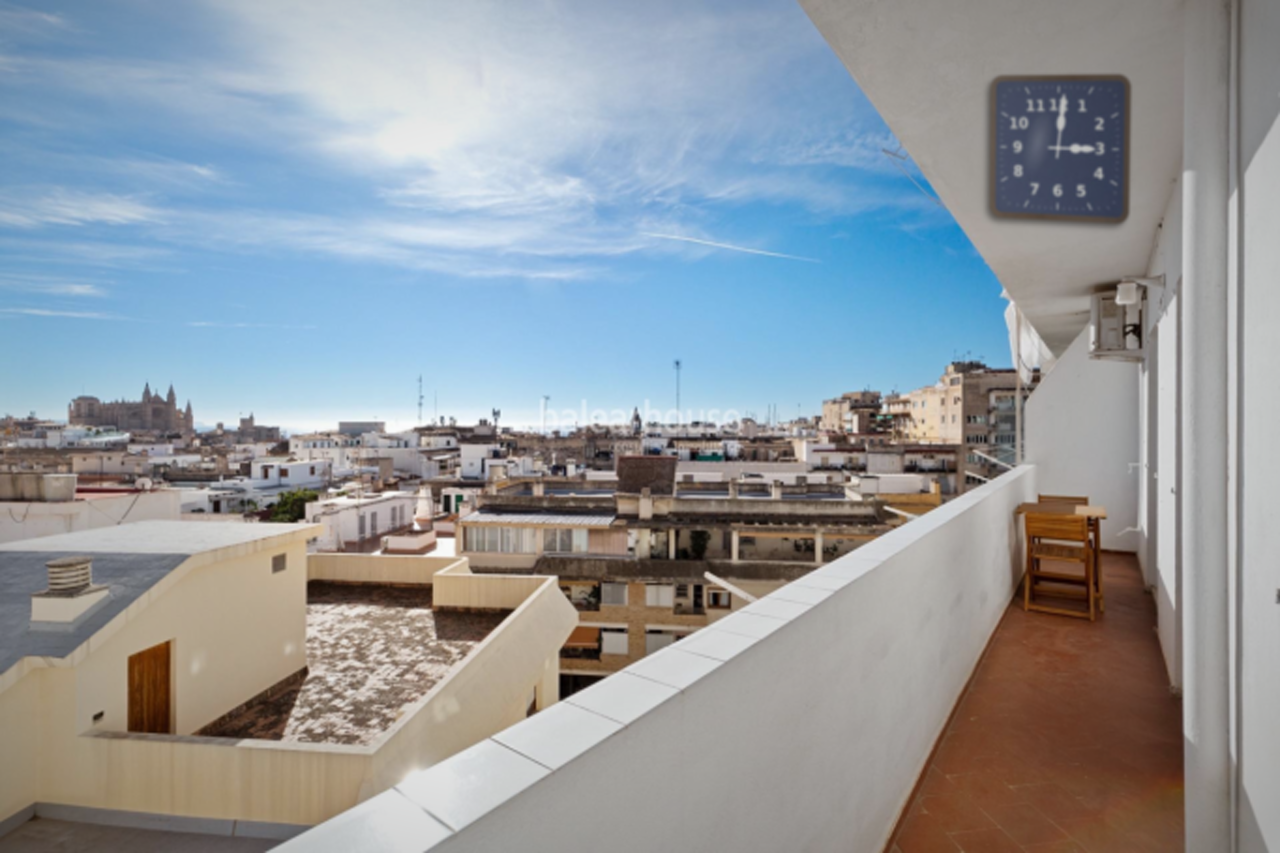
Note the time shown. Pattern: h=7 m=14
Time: h=3 m=1
